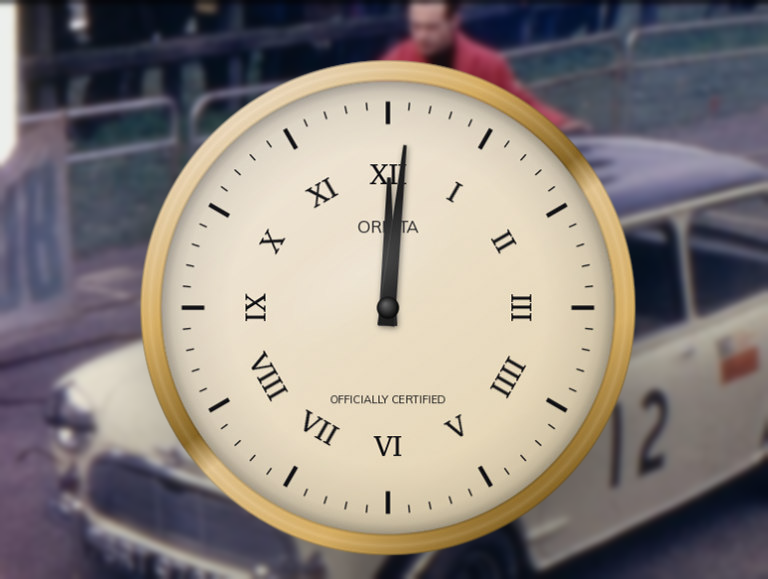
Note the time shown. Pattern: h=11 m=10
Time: h=12 m=1
